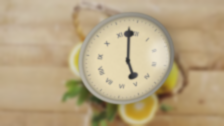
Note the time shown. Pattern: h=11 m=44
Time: h=4 m=58
